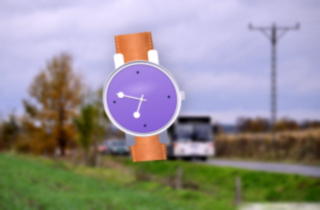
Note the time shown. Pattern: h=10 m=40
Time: h=6 m=48
